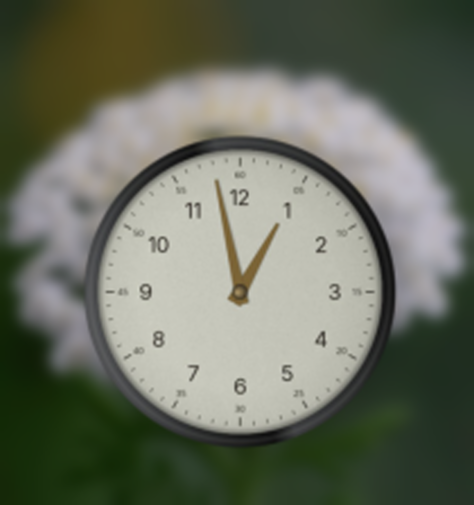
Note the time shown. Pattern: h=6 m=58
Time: h=12 m=58
